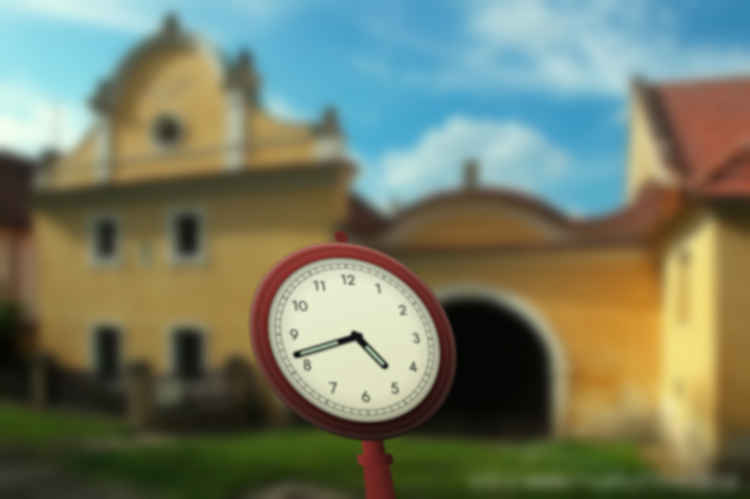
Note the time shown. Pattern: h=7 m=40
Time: h=4 m=42
